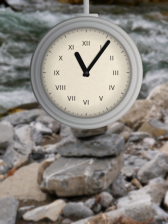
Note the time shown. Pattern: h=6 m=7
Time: h=11 m=6
